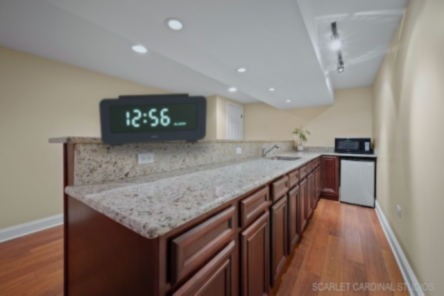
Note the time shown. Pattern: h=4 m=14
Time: h=12 m=56
